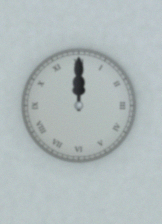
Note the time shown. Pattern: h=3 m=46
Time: h=12 m=0
